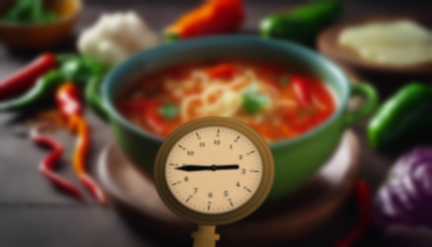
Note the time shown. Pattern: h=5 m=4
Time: h=2 m=44
